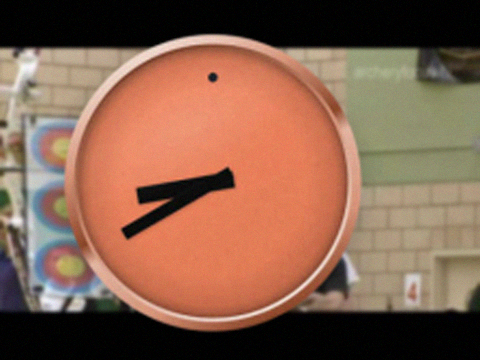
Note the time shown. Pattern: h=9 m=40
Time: h=8 m=40
